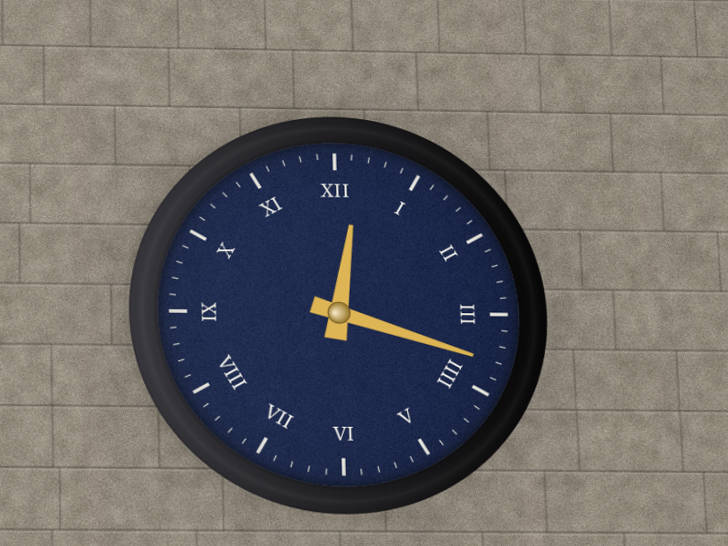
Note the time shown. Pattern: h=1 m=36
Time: h=12 m=18
